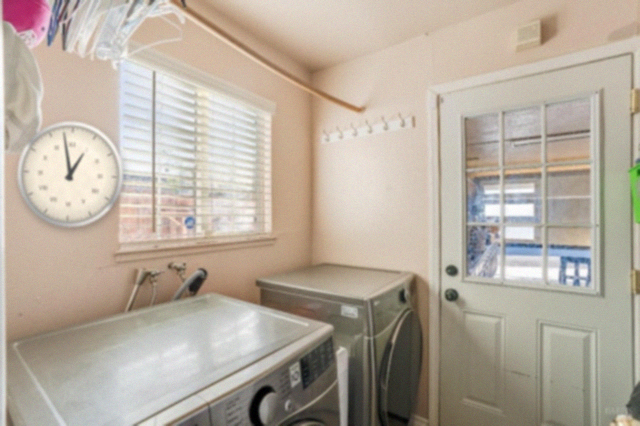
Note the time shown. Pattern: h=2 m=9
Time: h=12 m=58
